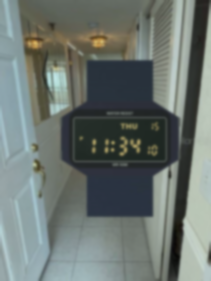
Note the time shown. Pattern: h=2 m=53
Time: h=11 m=34
